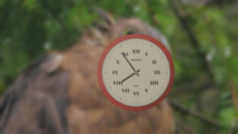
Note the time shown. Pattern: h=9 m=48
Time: h=7 m=54
